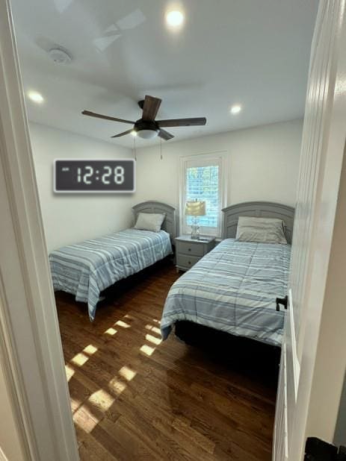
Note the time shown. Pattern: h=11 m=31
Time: h=12 m=28
